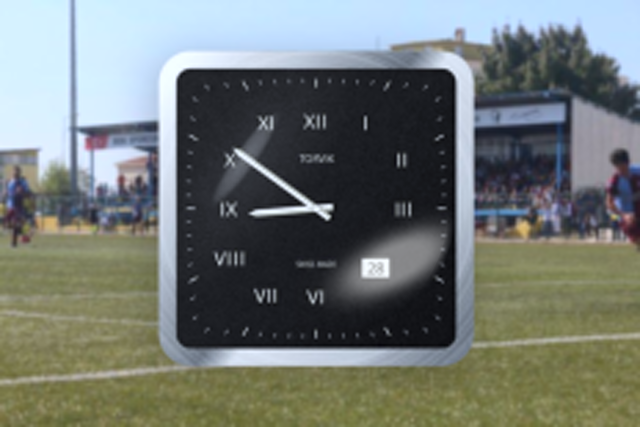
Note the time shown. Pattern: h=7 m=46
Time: h=8 m=51
